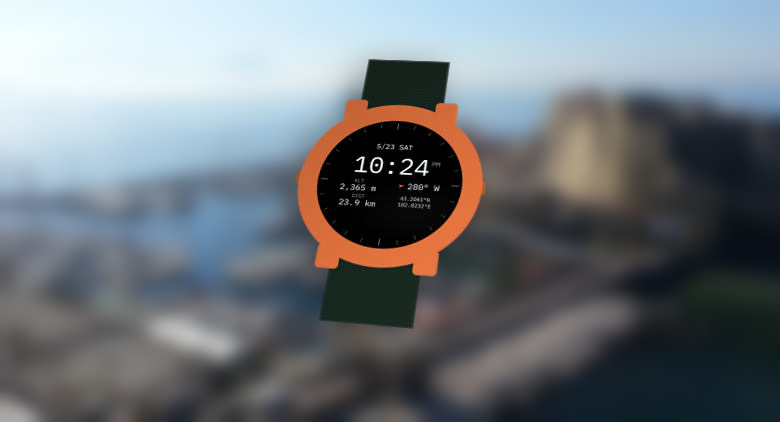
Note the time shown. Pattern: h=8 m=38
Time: h=10 m=24
